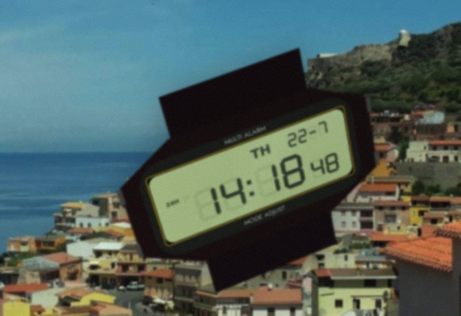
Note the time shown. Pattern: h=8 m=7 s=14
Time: h=14 m=18 s=48
